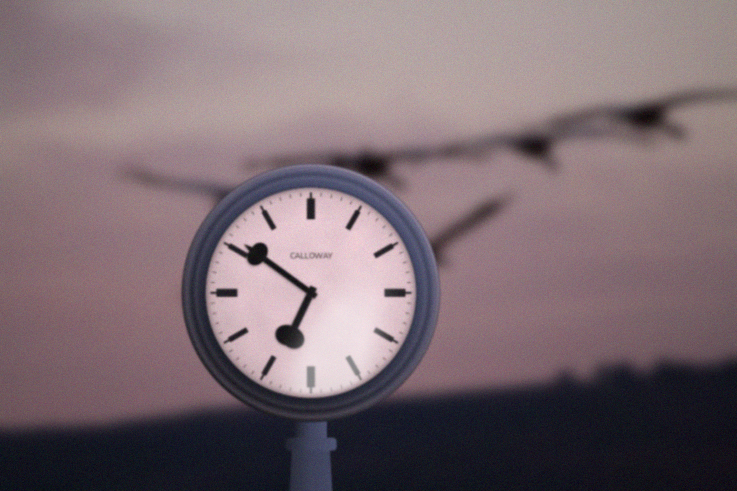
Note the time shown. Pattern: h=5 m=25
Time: h=6 m=51
